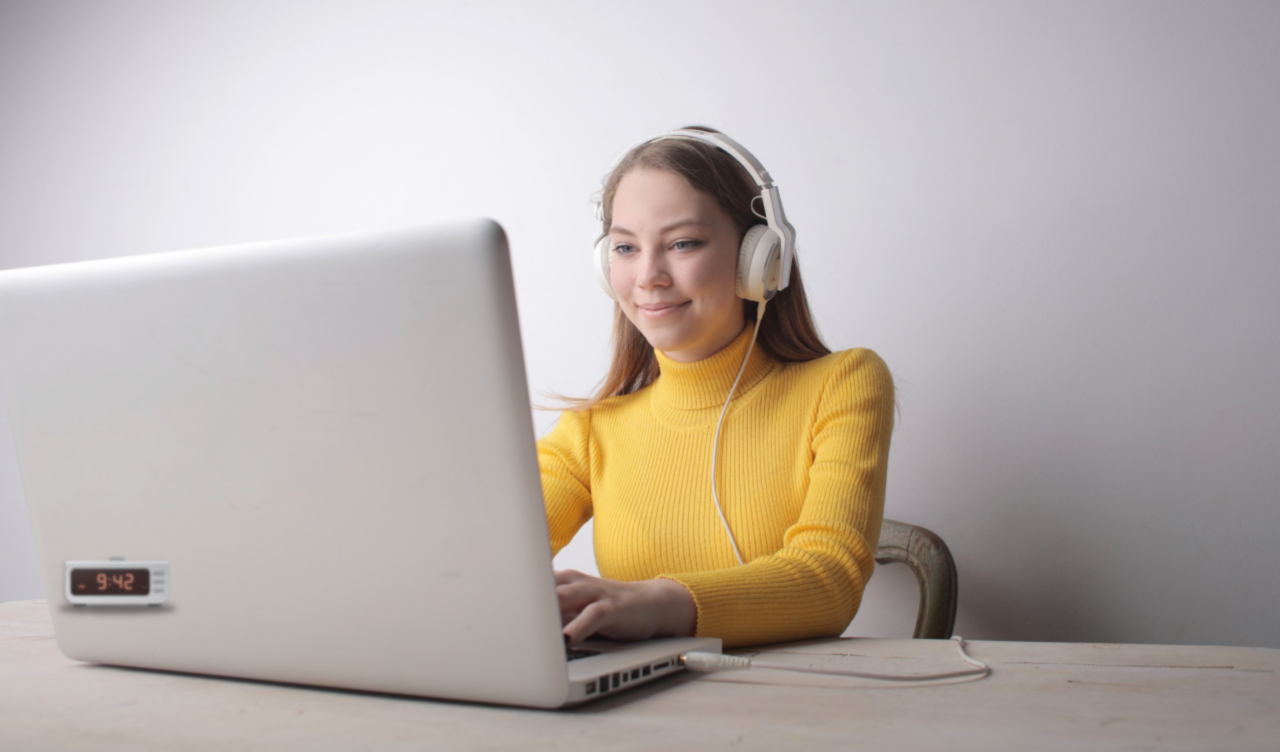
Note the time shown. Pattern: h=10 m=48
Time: h=9 m=42
